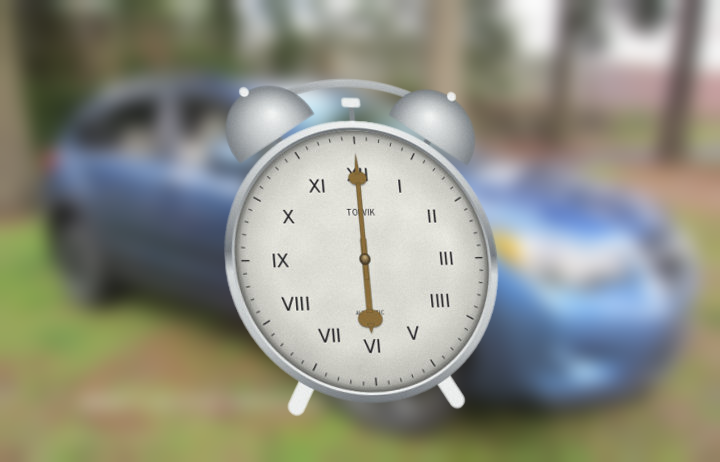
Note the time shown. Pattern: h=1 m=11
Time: h=6 m=0
